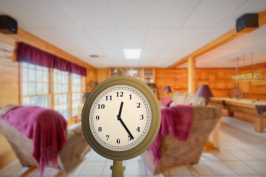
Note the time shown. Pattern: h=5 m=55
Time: h=12 m=24
